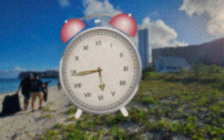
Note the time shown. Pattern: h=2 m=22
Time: h=5 m=44
